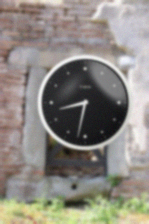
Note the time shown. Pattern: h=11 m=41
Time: h=8 m=32
